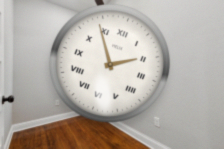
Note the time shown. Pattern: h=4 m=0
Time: h=1 m=54
